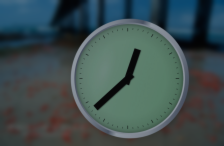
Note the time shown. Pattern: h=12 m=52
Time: h=12 m=38
